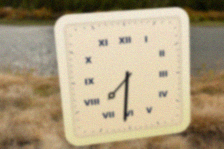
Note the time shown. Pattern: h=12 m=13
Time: h=7 m=31
